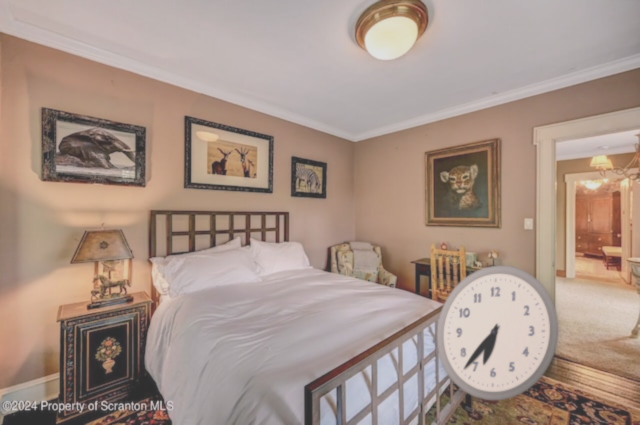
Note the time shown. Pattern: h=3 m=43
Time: h=6 m=37
